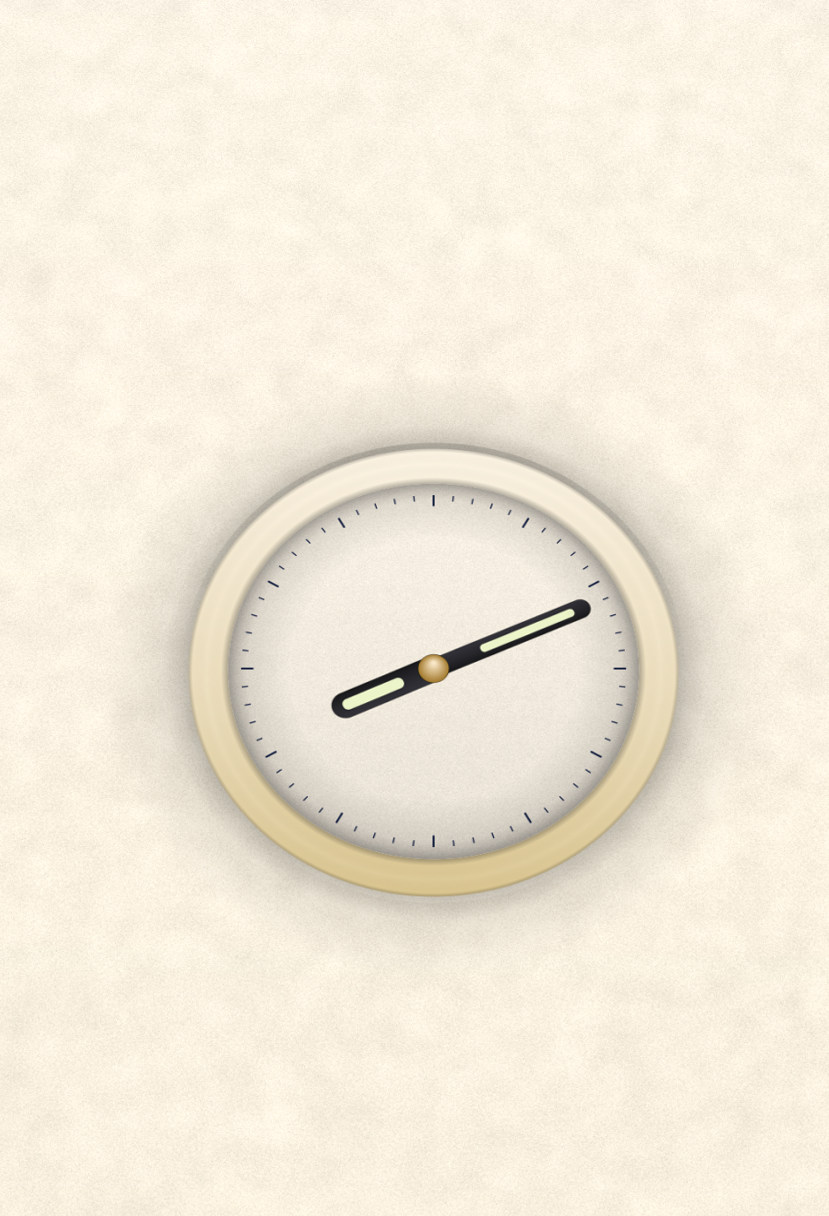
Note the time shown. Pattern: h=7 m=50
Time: h=8 m=11
